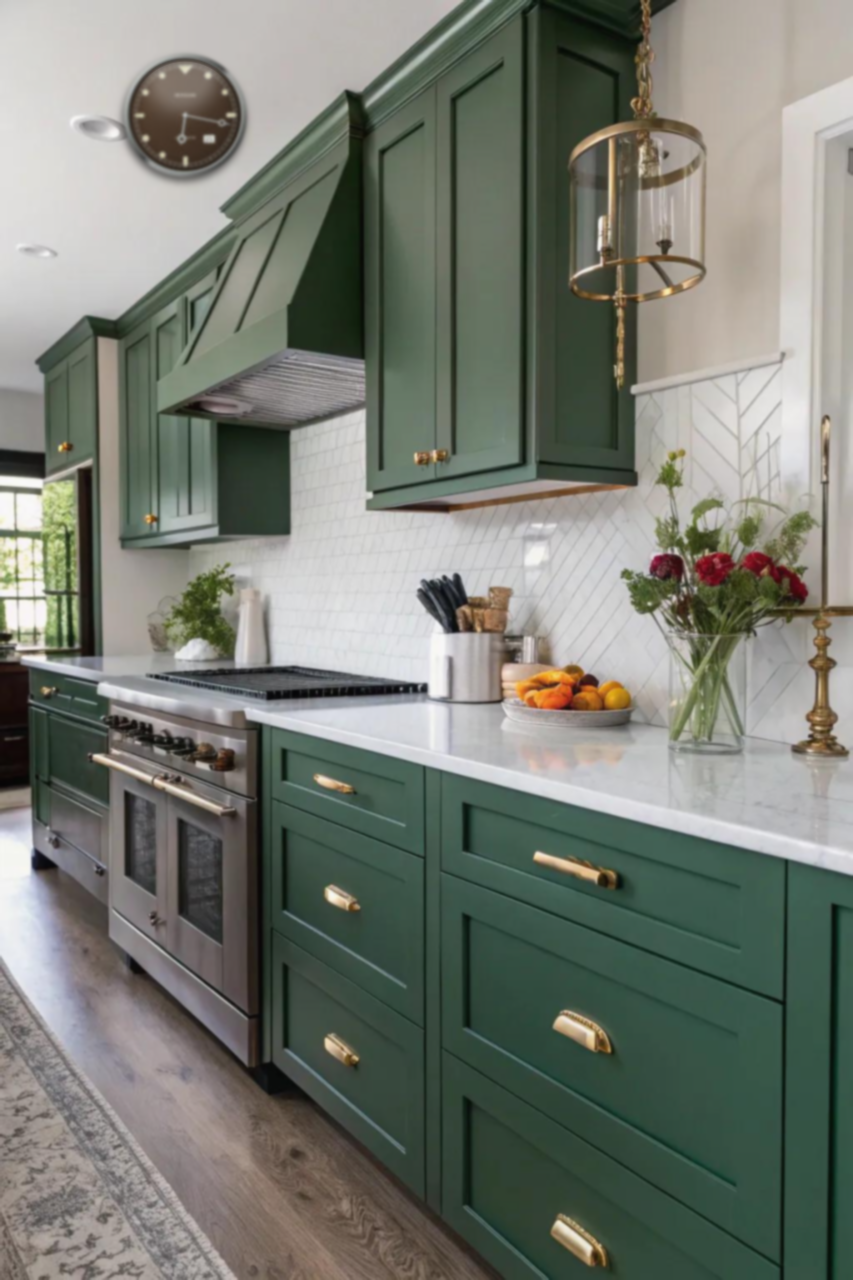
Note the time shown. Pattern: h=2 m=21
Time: h=6 m=17
